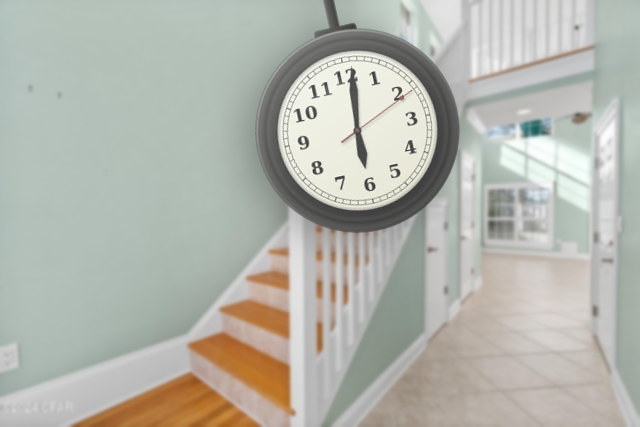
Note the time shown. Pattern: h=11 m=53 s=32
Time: h=6 m=1 s=11
